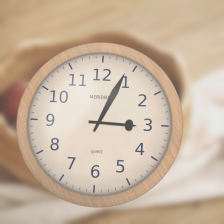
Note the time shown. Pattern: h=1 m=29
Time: h=3 m=4
